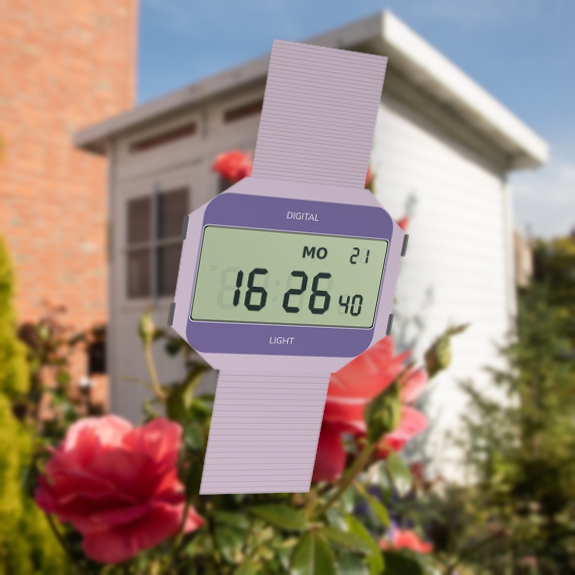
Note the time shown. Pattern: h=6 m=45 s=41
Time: h=16 m=26 s=40
